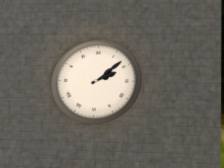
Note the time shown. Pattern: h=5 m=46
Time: h=2 m=8
